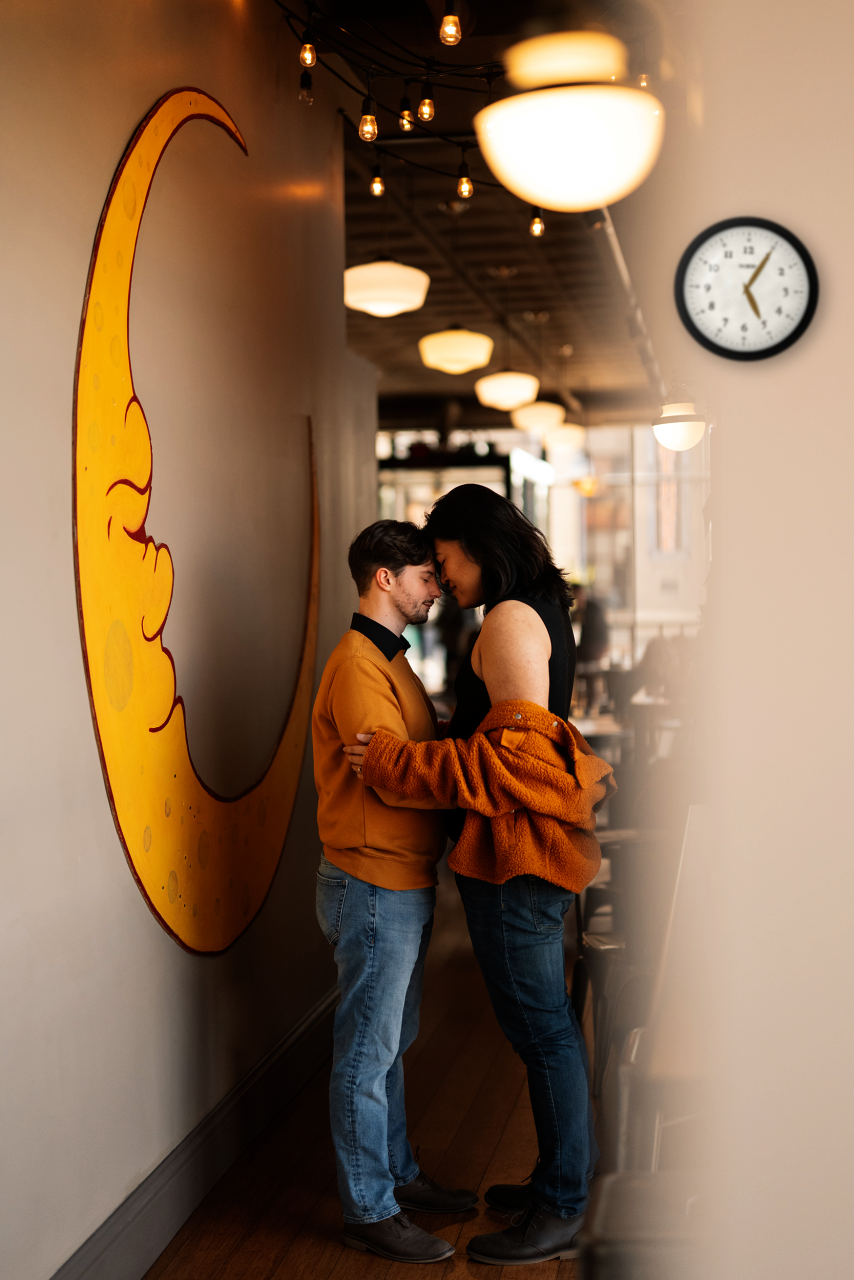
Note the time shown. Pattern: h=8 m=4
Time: h=5 m=5
